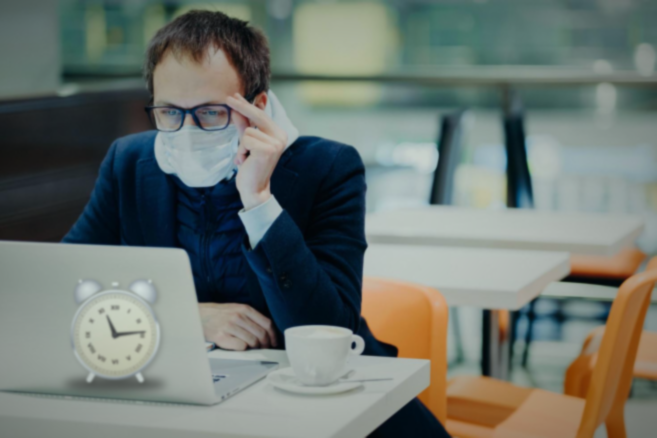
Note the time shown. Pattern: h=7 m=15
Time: h=11 m=14
